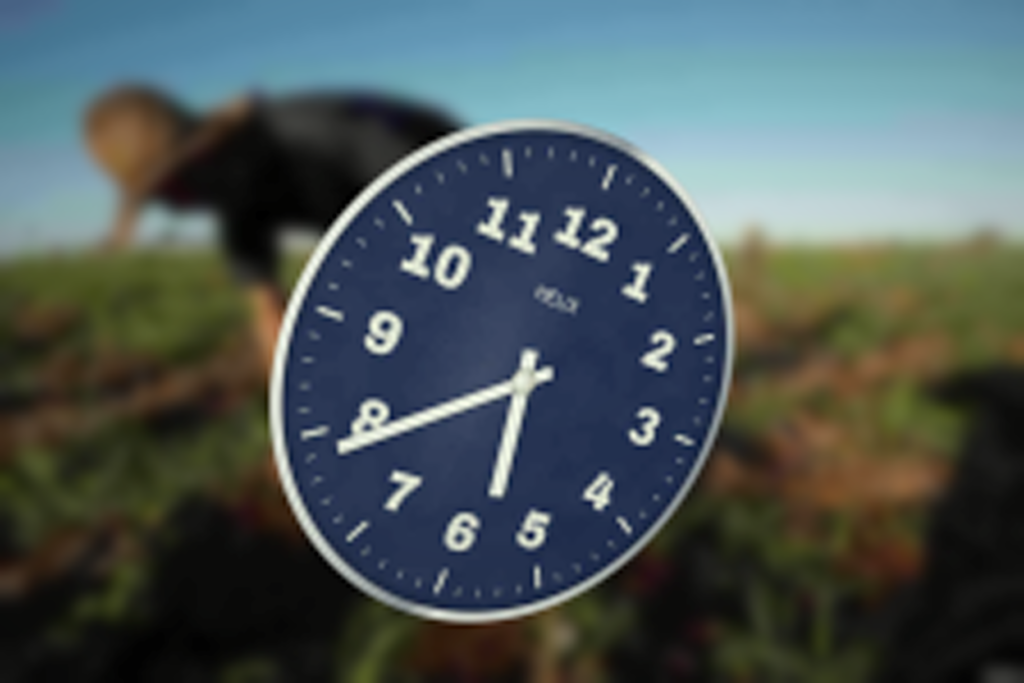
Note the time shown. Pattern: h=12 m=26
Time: h=5 m=39
